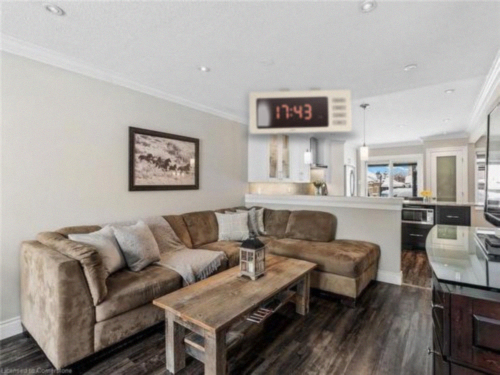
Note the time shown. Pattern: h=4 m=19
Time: h=17 m=43
